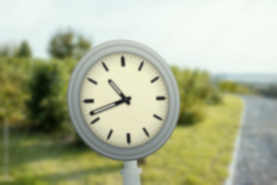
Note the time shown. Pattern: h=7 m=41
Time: h=10 m=42
